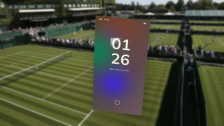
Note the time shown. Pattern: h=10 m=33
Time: h=1 m=26
